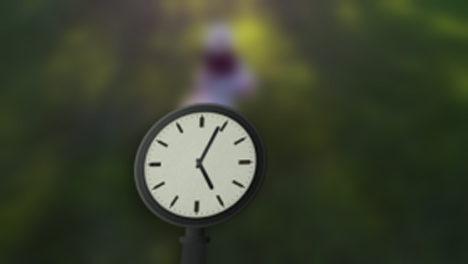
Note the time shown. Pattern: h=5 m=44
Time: h=5 m=4
